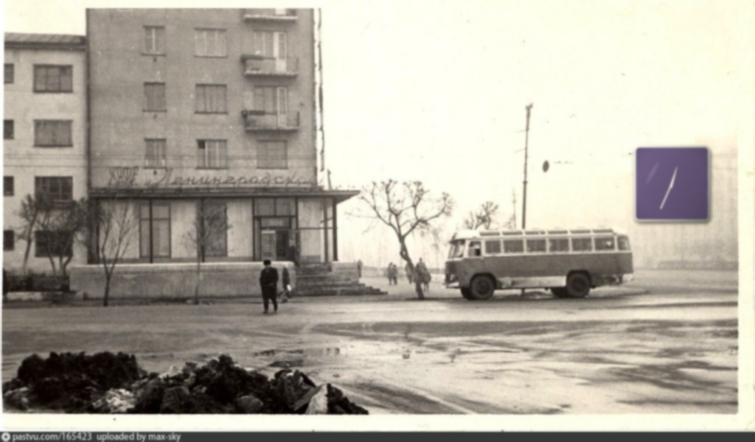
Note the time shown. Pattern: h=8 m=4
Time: h=12 m=34
